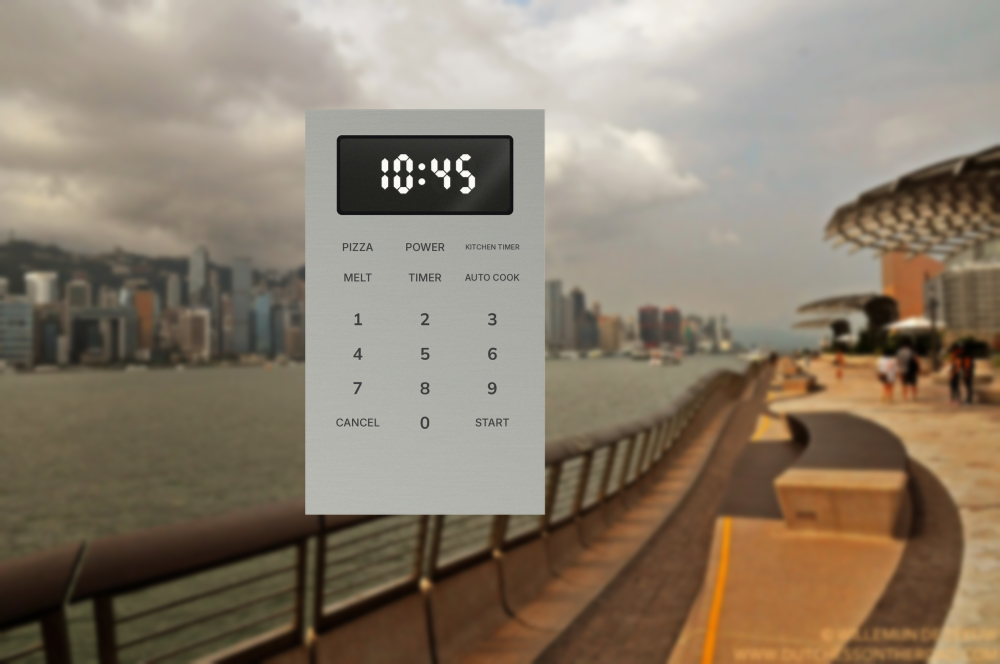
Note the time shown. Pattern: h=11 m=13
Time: h=10 m=45
